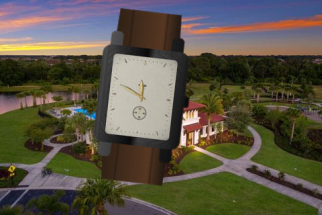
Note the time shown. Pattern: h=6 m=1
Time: h=11 m=49
